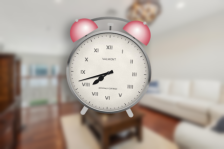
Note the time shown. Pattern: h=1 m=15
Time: h=7 m=42
